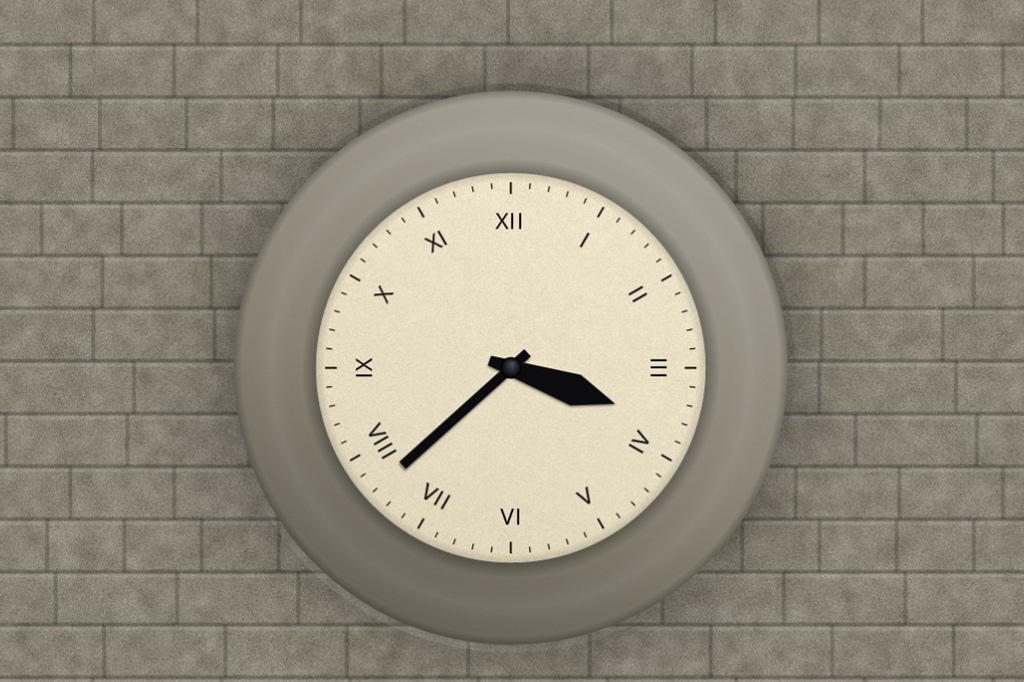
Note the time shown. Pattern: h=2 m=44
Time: h=3 m=38
